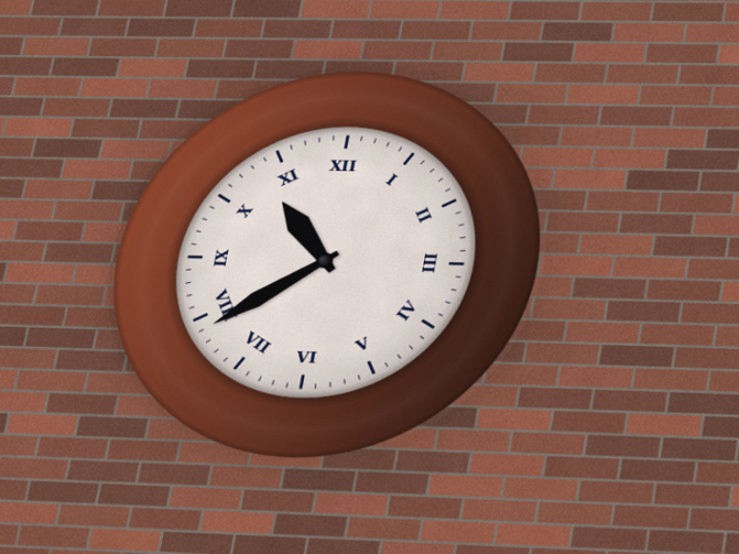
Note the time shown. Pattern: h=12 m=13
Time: h=10 m=39
